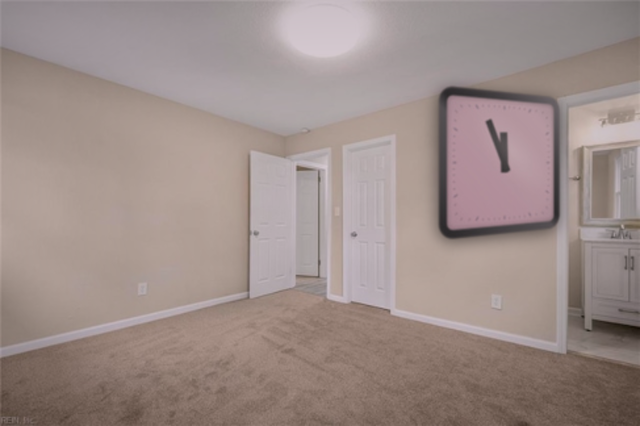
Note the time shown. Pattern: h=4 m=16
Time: h=11 m=56
